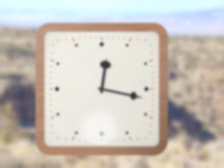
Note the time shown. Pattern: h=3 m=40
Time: h=12 m=17
